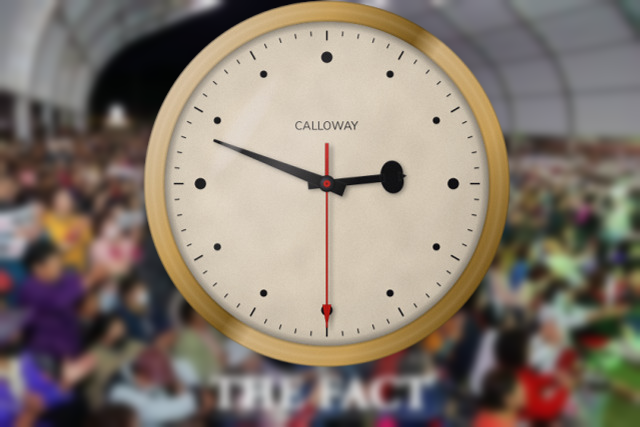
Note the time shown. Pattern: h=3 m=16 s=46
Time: h=2 m=48 s=30
